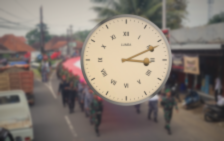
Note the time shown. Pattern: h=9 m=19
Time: h=3 m=11
